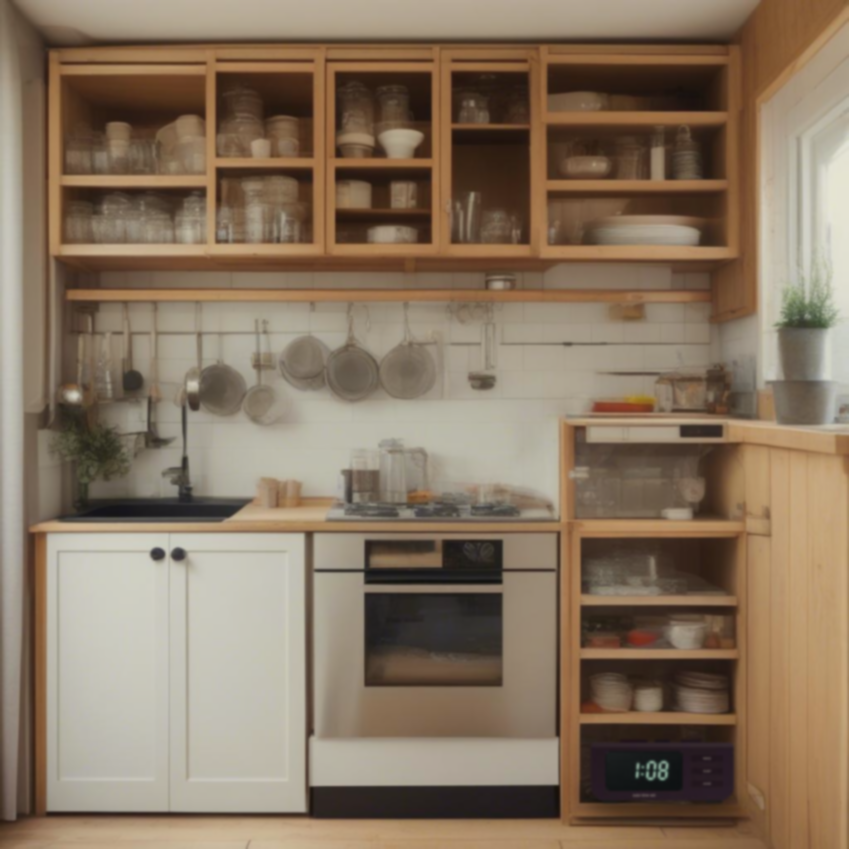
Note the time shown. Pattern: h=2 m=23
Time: h=1 m=8
